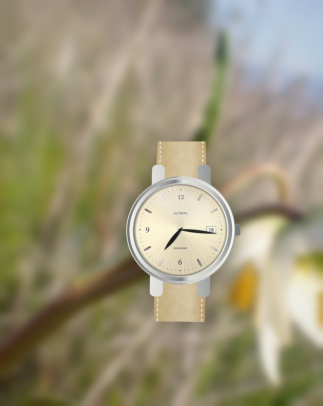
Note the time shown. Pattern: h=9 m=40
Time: h=7 m=16
